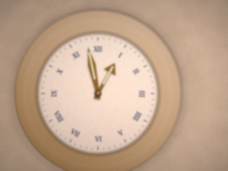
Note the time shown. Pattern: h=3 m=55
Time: h=12 m=58
